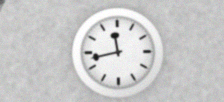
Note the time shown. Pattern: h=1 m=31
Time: h=11 m=43
